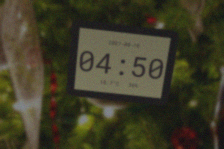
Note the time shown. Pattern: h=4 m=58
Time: h=4 m=50
